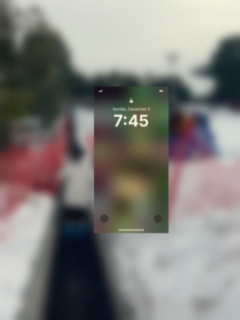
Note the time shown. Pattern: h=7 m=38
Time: h=7 m=45
